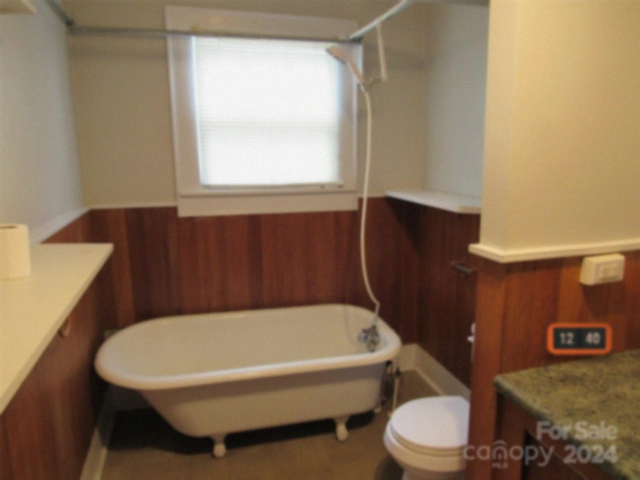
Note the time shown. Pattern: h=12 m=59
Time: h=12 m=40
